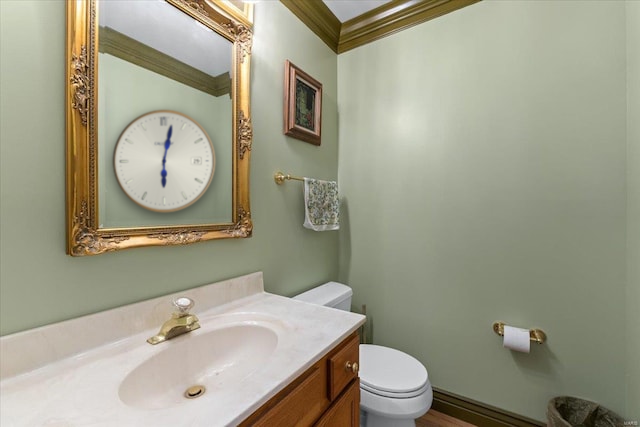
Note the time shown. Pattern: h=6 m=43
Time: h=6 m=2
